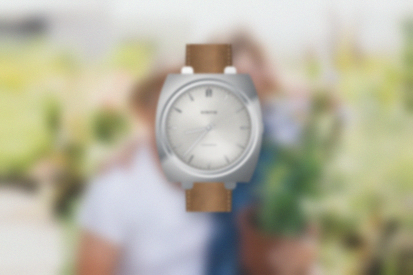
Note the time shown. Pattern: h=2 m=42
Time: h=8 m=37
